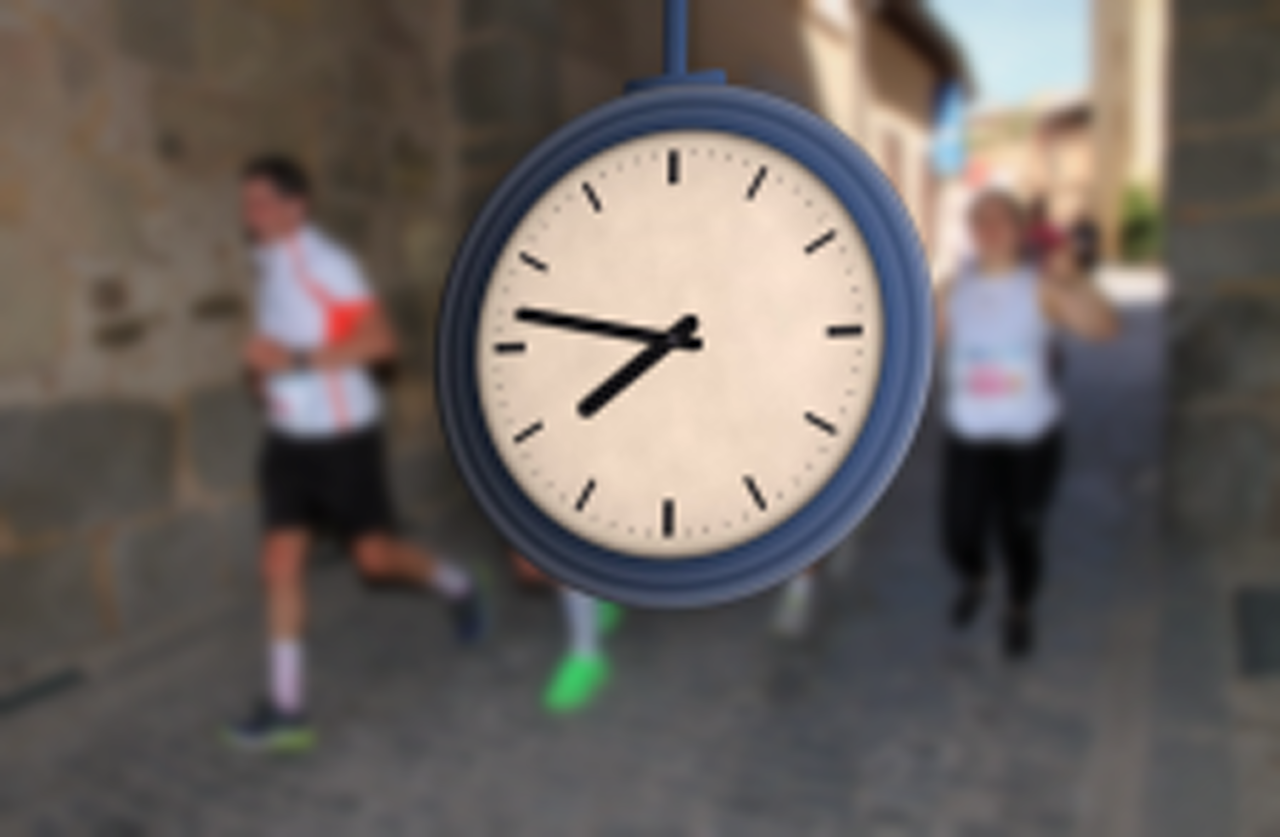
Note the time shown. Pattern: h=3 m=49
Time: h=7 m=47
